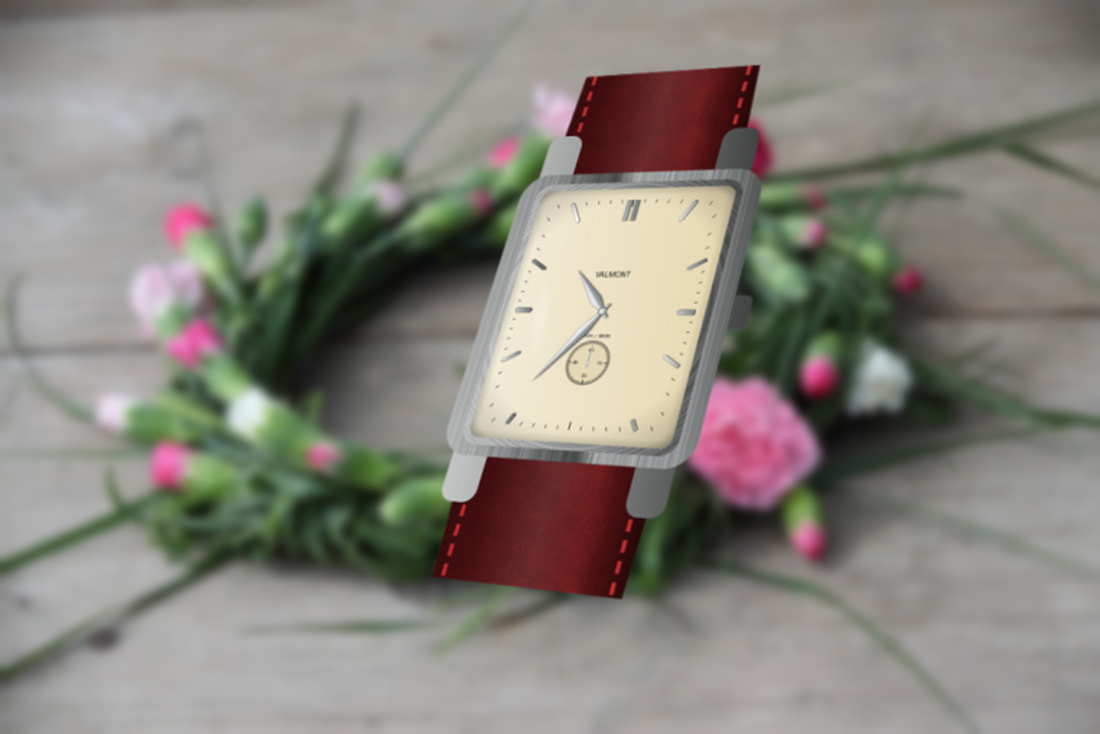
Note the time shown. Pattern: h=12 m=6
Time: h=10 m=36
